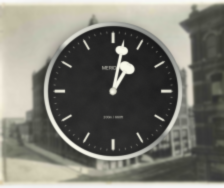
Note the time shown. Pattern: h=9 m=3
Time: h=1 m=2
